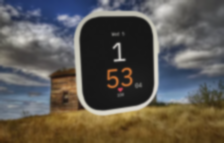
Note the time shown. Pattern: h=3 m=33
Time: h=1 m=53
